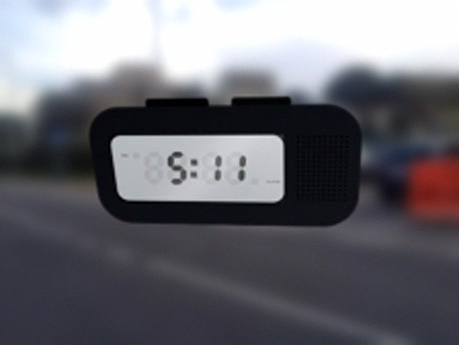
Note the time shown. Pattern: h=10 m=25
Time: h=5 m=11
